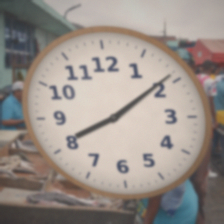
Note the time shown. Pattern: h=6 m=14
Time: h=8 m=9
